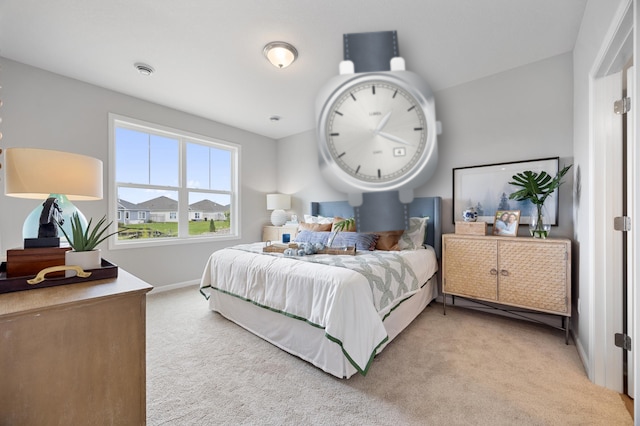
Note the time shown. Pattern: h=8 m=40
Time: h=1 m=19
